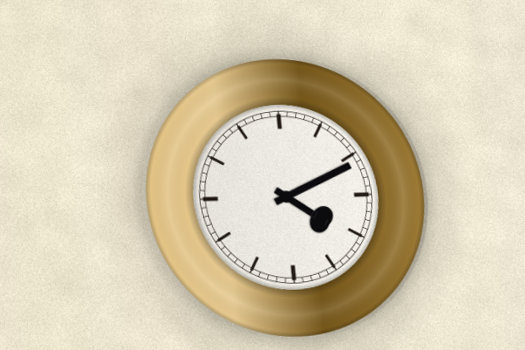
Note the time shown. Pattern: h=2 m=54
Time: h=4 m=11
